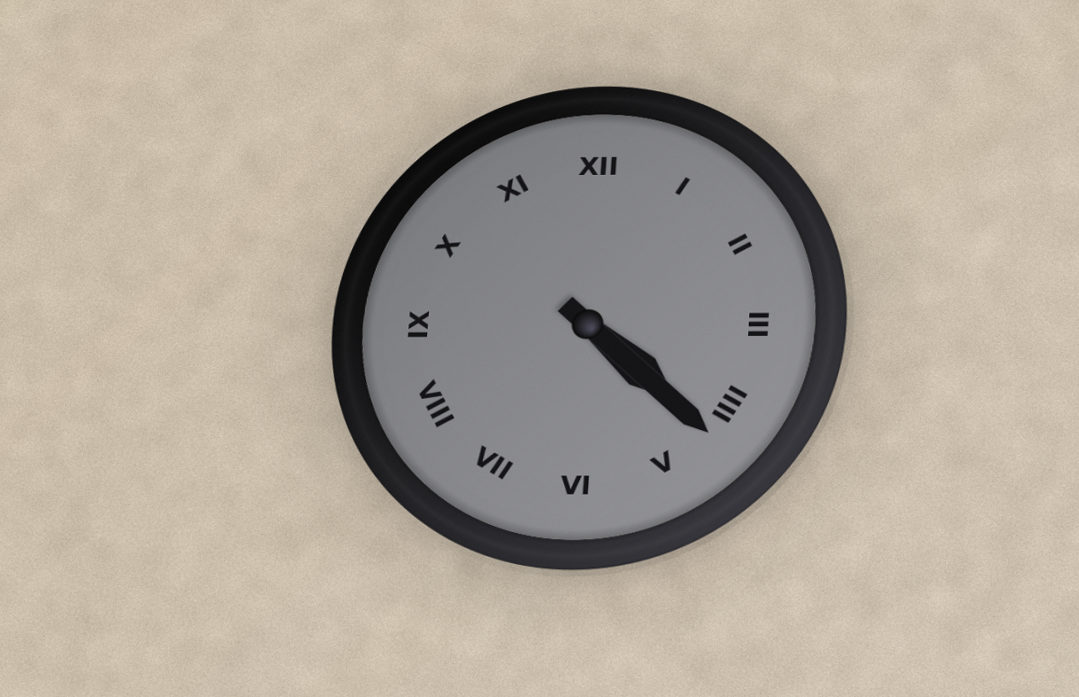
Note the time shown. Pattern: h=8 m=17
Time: h=4 m=22
